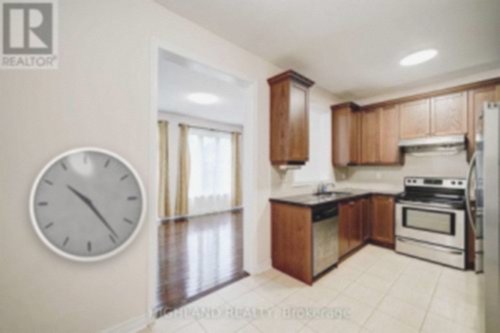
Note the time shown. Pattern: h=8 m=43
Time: h=10 m=24
